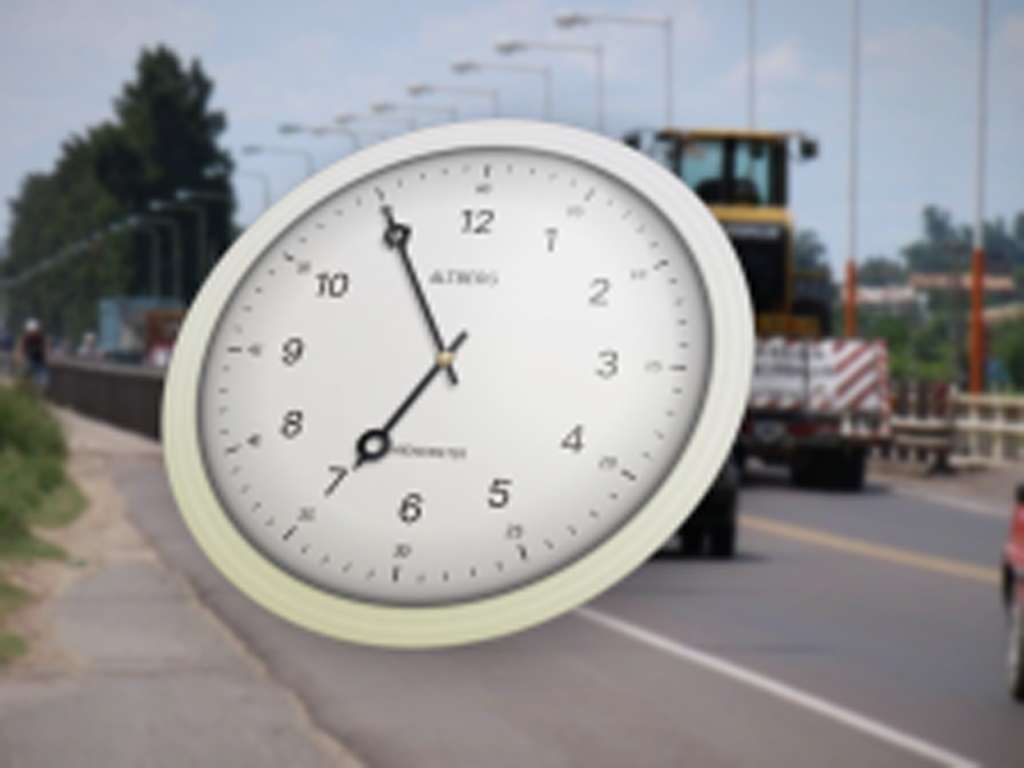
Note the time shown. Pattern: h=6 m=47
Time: h=6 m=55
